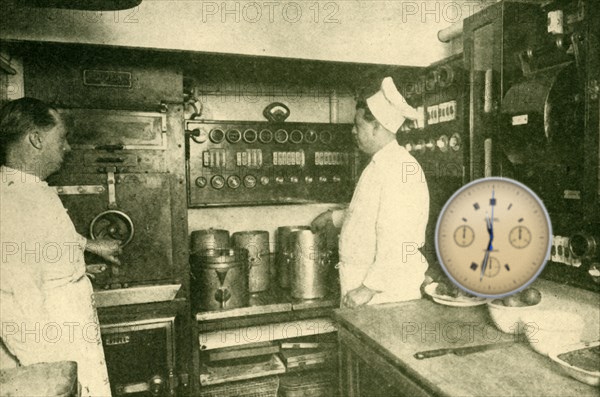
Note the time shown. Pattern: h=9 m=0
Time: h=11 m=32
